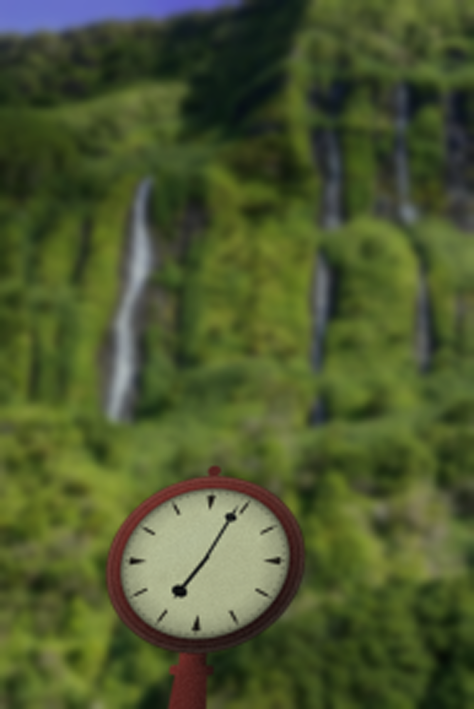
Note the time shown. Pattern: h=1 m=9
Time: h=7 m=4
